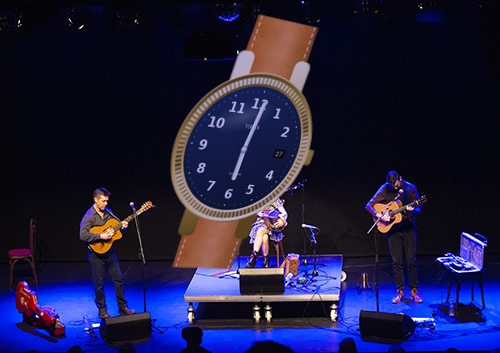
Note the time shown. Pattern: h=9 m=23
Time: h=6 m=1
